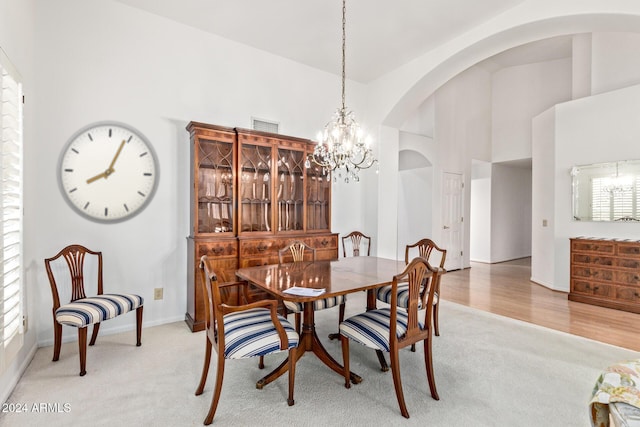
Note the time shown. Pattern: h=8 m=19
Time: h=8 m=4
